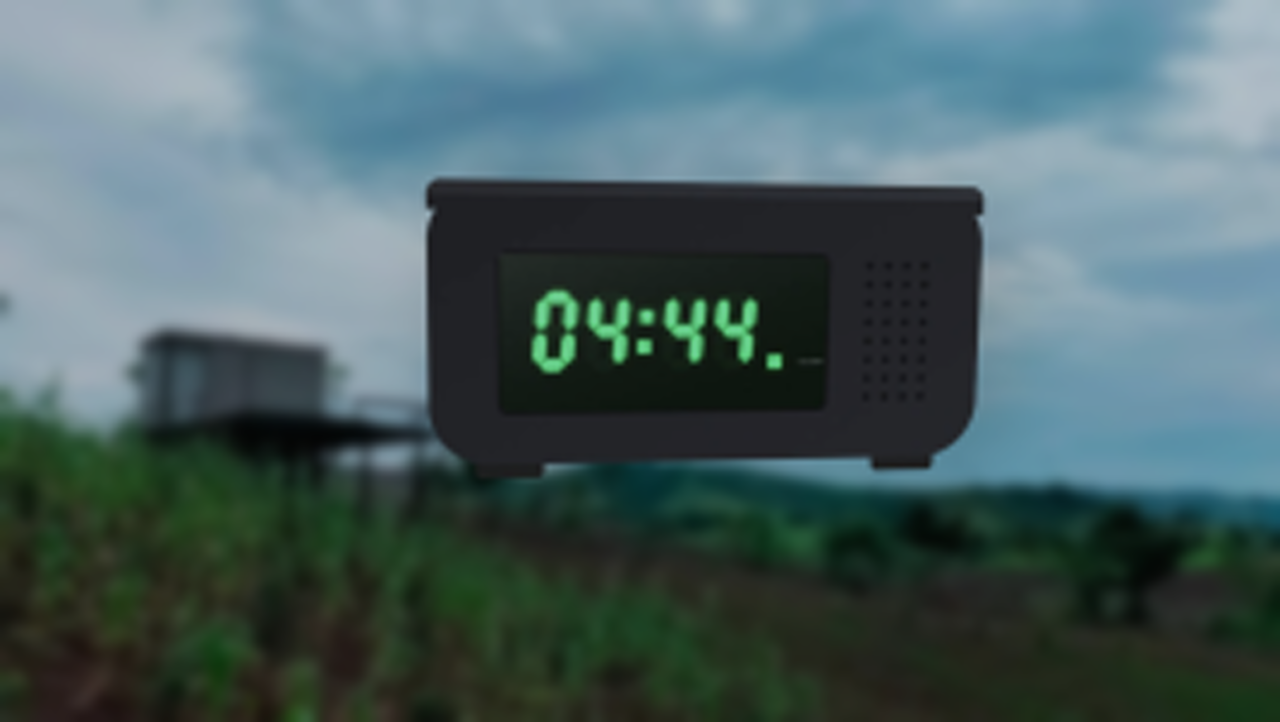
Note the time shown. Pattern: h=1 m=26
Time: h=4 m=44
